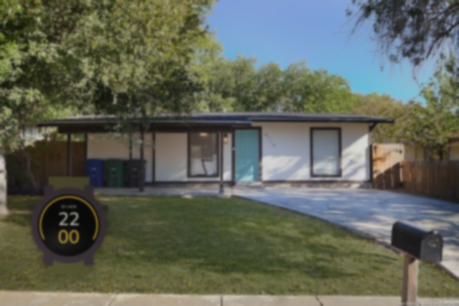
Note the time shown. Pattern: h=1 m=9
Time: h=22 m=0
